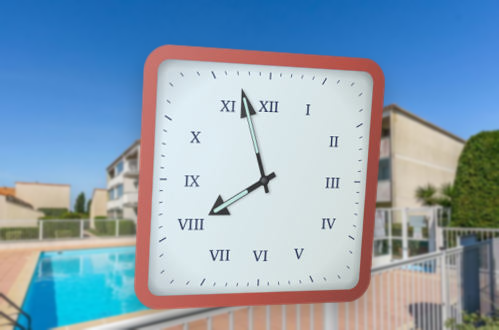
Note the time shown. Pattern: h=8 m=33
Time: h=7 m=57
